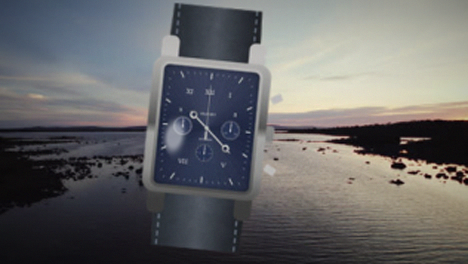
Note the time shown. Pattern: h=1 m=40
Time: h=10 m=22
